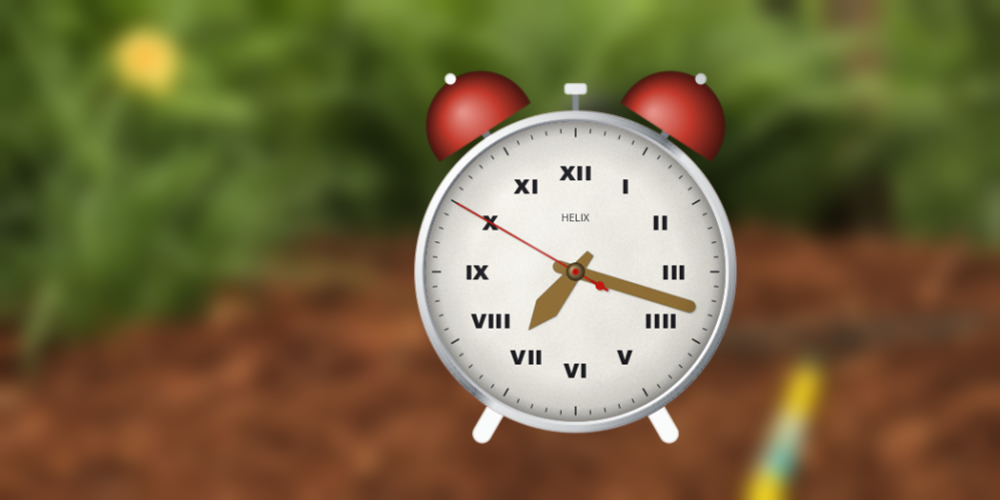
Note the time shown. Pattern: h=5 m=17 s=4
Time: h=7 m=17 s=50
